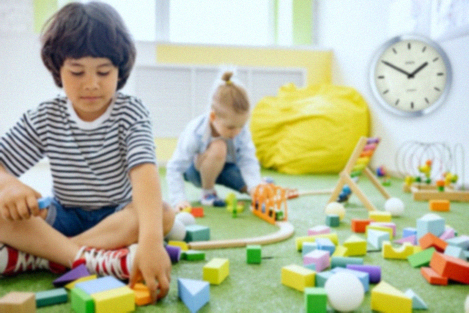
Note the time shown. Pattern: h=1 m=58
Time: h=1 m=50
